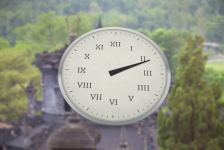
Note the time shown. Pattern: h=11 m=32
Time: h=2 m=11
